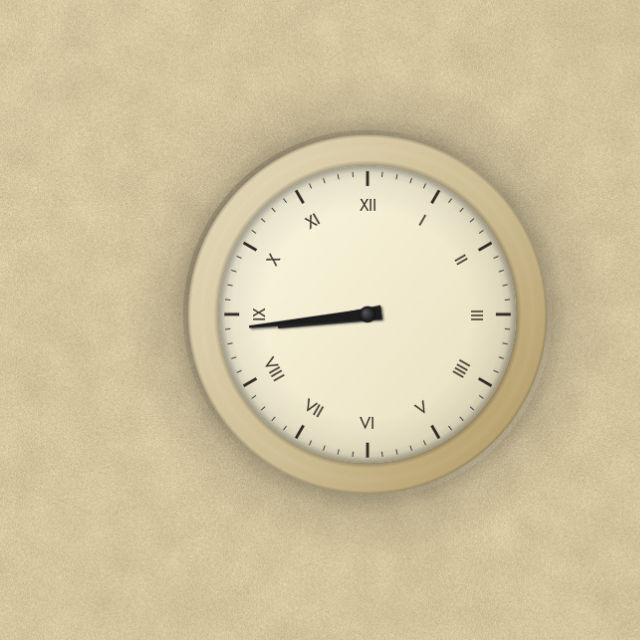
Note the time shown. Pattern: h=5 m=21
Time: h=8 m=44
